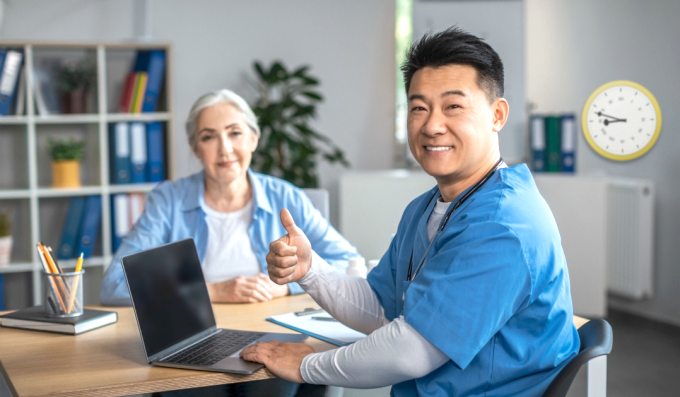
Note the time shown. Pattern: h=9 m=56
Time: h=8 m=48
